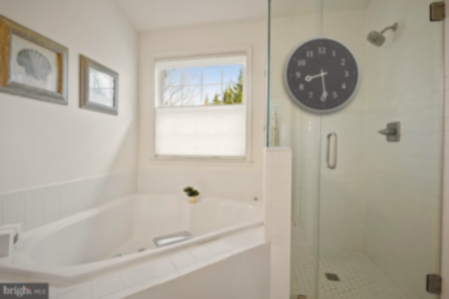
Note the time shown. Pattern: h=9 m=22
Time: h=8 m=29
